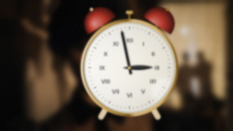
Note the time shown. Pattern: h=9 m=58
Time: h=2 m=58
